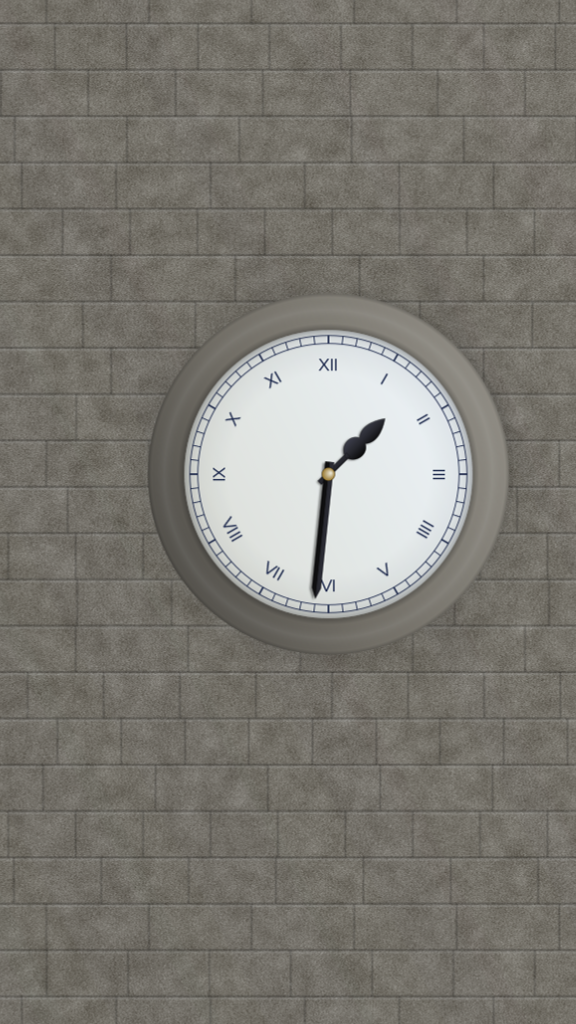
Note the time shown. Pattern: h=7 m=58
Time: h=1 m=31
